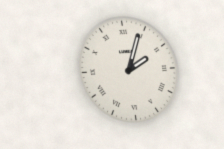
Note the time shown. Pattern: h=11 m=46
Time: h=2 m=4
